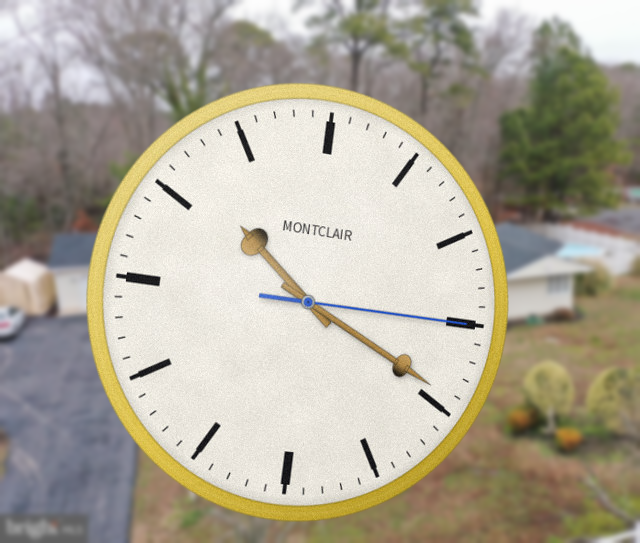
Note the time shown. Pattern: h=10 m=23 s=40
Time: h=10 m=19 s=15
